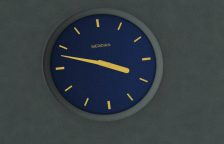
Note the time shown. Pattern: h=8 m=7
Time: h=3 m=48
